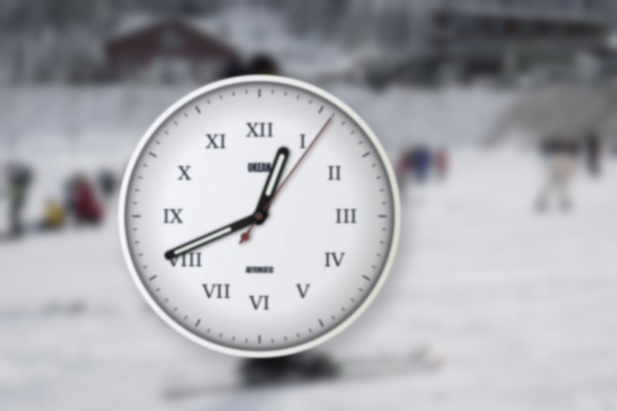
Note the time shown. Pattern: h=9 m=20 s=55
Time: h=12 m=41 s=6
